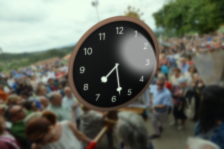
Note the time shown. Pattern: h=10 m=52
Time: h=7 m=28
